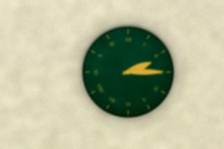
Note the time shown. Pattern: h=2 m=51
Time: h=2 m=15
